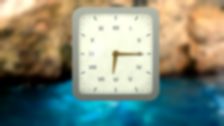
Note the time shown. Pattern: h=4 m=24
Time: h=6 m=15
